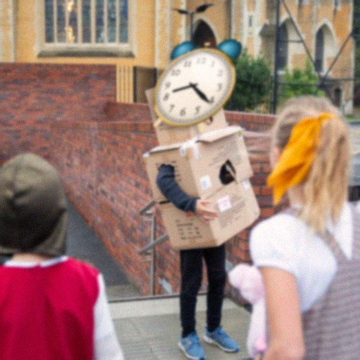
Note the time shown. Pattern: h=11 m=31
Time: h=8 m=21
